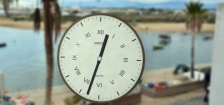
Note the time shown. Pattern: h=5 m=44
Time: h=12 m=33
